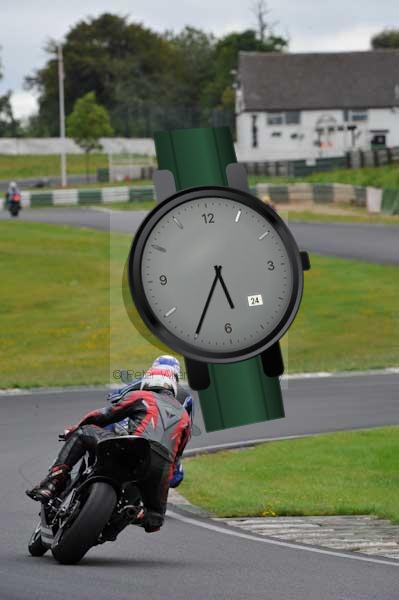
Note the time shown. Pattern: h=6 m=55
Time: h=5 m=35
